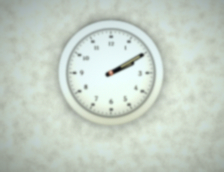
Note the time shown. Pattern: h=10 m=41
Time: h=2 m=10
